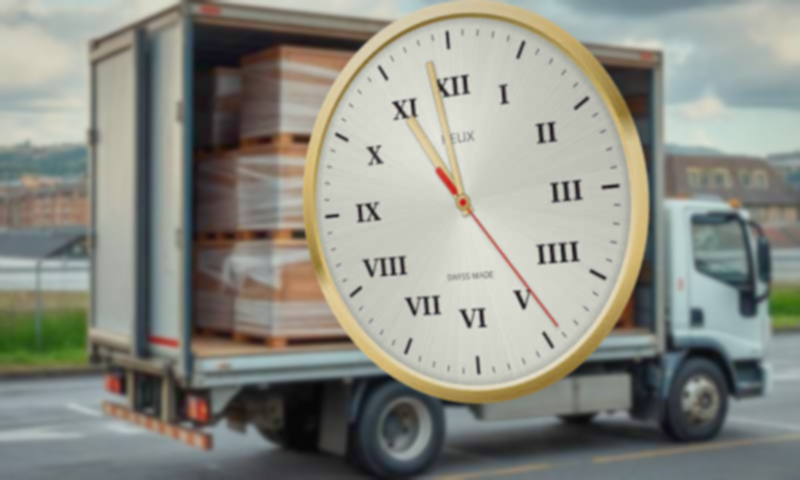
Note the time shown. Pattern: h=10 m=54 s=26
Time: h=10 m=58 s=24
